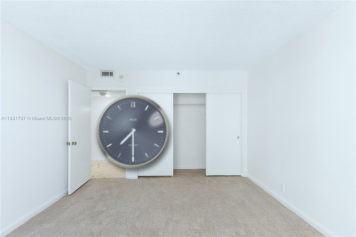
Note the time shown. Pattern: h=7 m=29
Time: h=7 m=30
